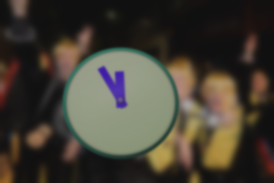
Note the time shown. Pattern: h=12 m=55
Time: h=11 m=55
